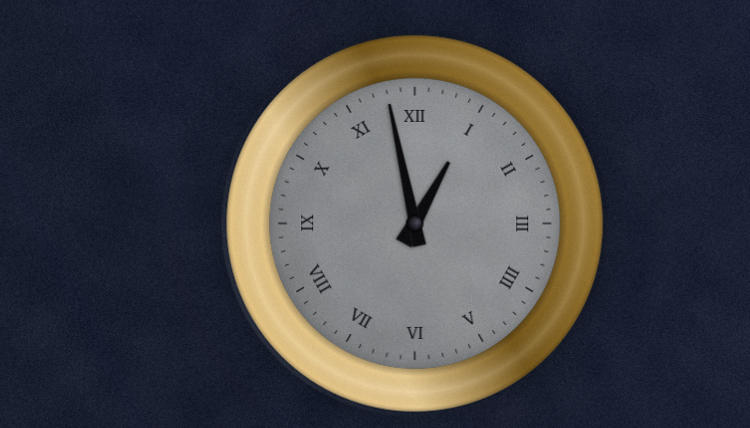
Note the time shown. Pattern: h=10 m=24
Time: h=12 m=58
